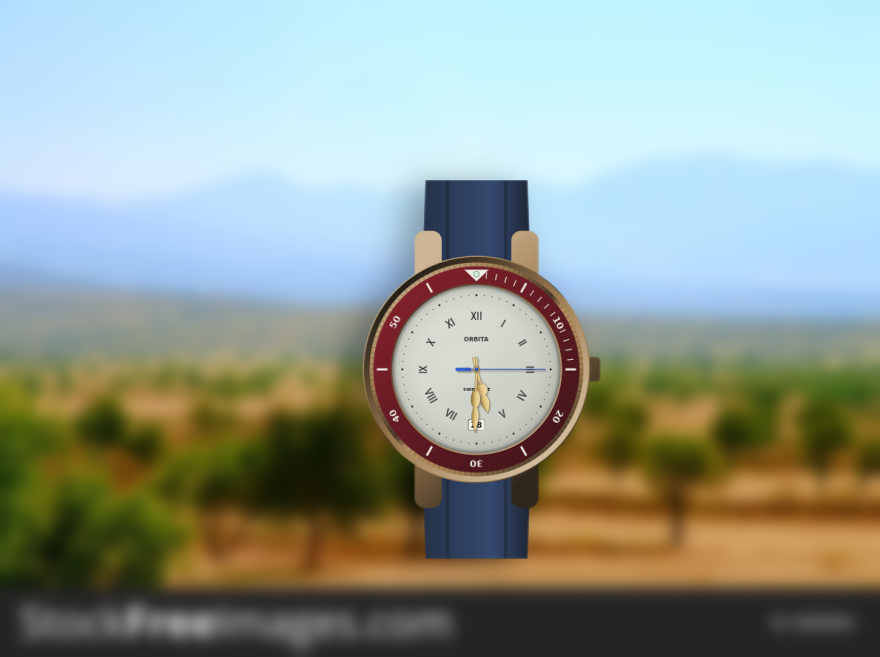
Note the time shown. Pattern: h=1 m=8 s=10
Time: h=5 m=30 s=15
